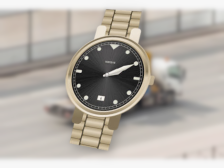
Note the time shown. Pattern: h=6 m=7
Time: h=2 m=10
